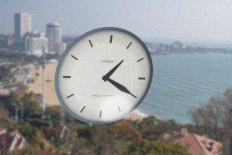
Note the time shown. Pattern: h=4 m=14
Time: h=1 m=20
